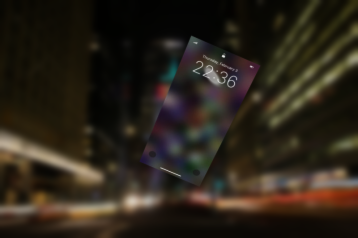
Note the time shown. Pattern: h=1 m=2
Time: h=22 m=36
